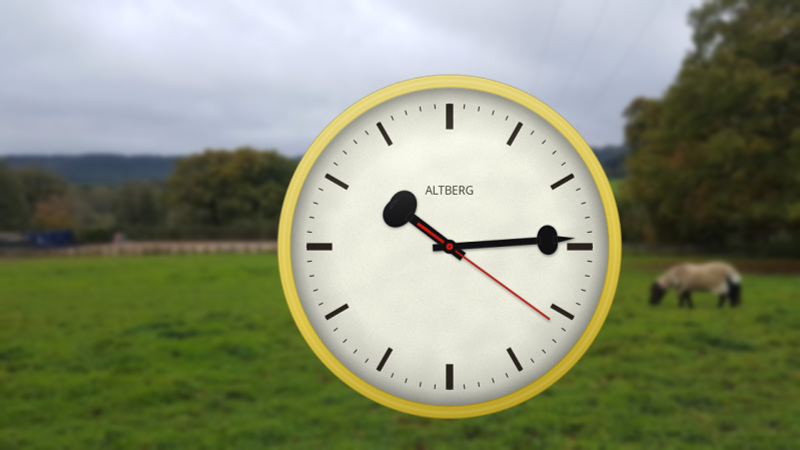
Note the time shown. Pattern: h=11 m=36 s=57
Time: h=10 m=14 s=21
